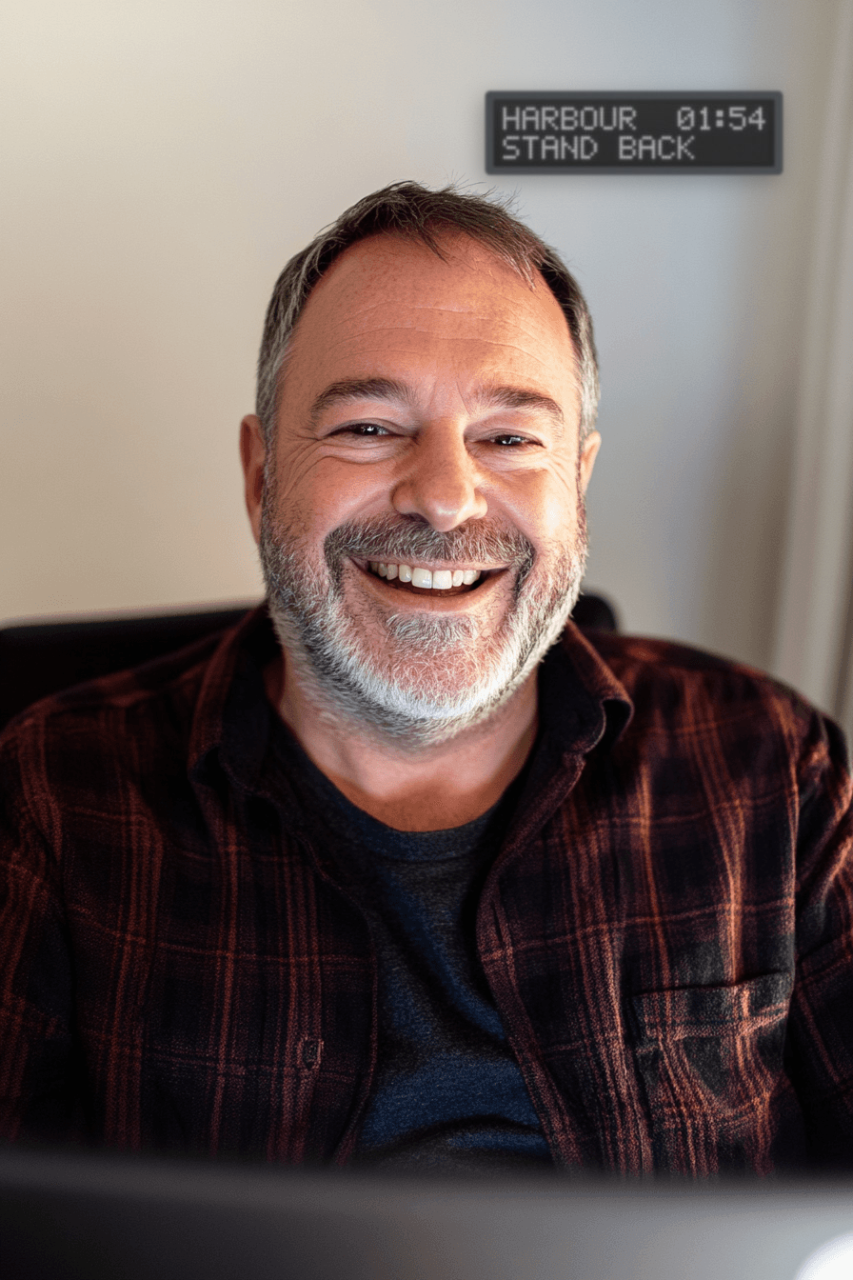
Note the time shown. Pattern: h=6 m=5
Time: h=1 m=54
